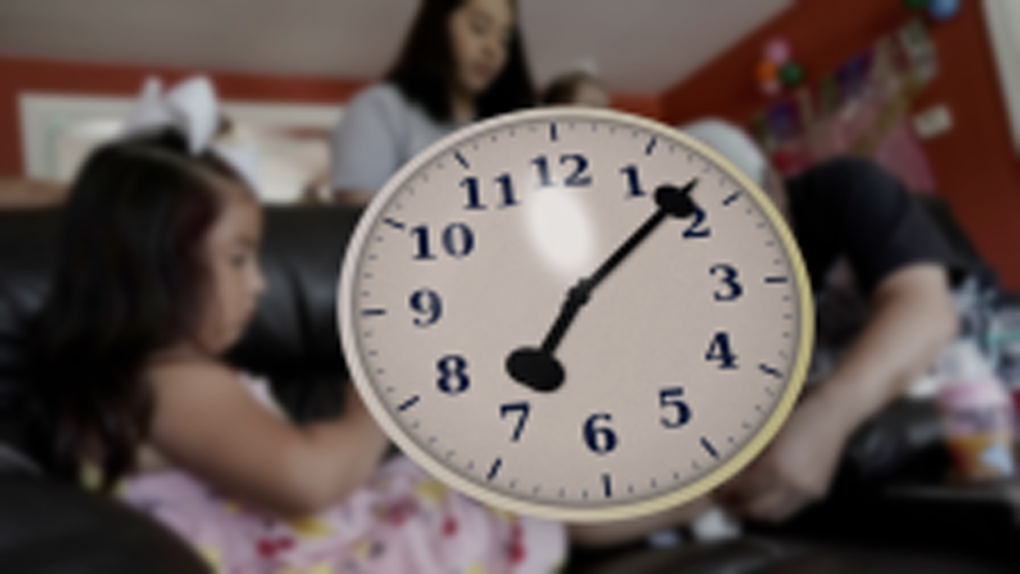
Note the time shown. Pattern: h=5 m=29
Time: h=7 m=8
